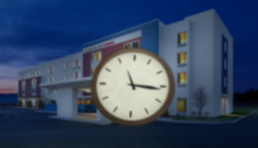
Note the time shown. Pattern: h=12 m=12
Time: h=11 m=16
